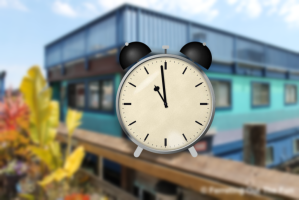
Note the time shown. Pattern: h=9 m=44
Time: h=10 m=59
